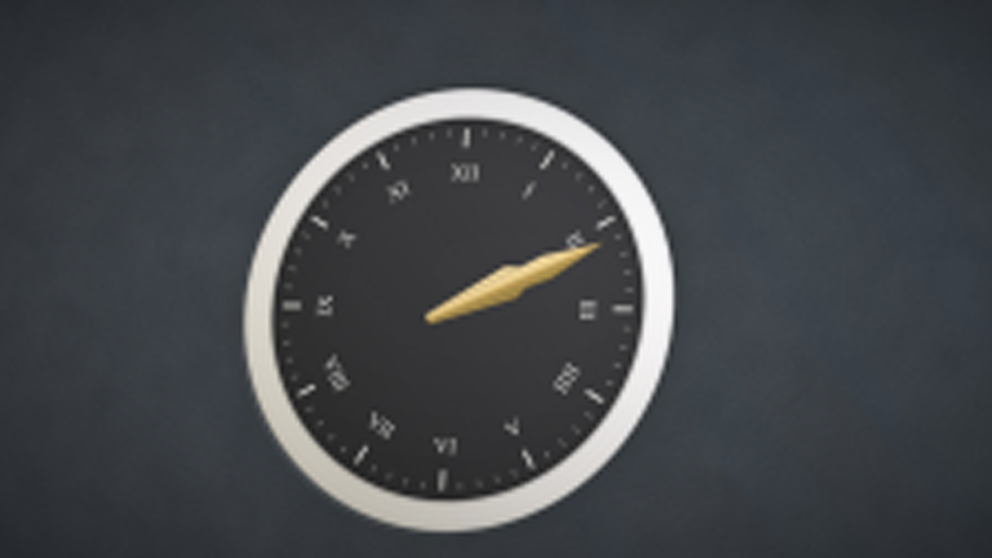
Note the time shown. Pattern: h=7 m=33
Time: h=2 m=11
